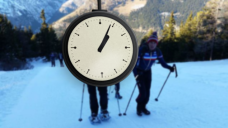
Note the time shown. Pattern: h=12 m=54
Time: h=1 m=4
